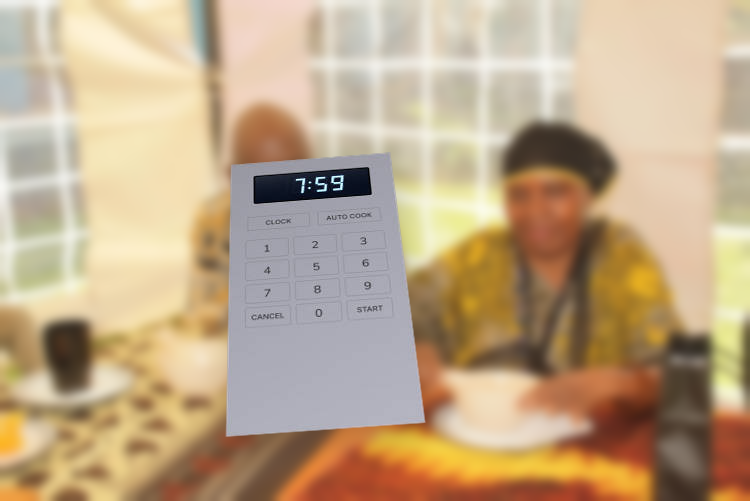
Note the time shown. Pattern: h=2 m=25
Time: h=7 m=59
